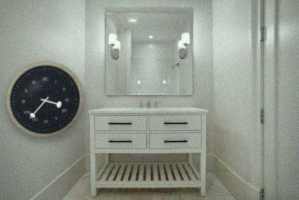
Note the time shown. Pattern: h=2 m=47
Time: h=3 m=37
